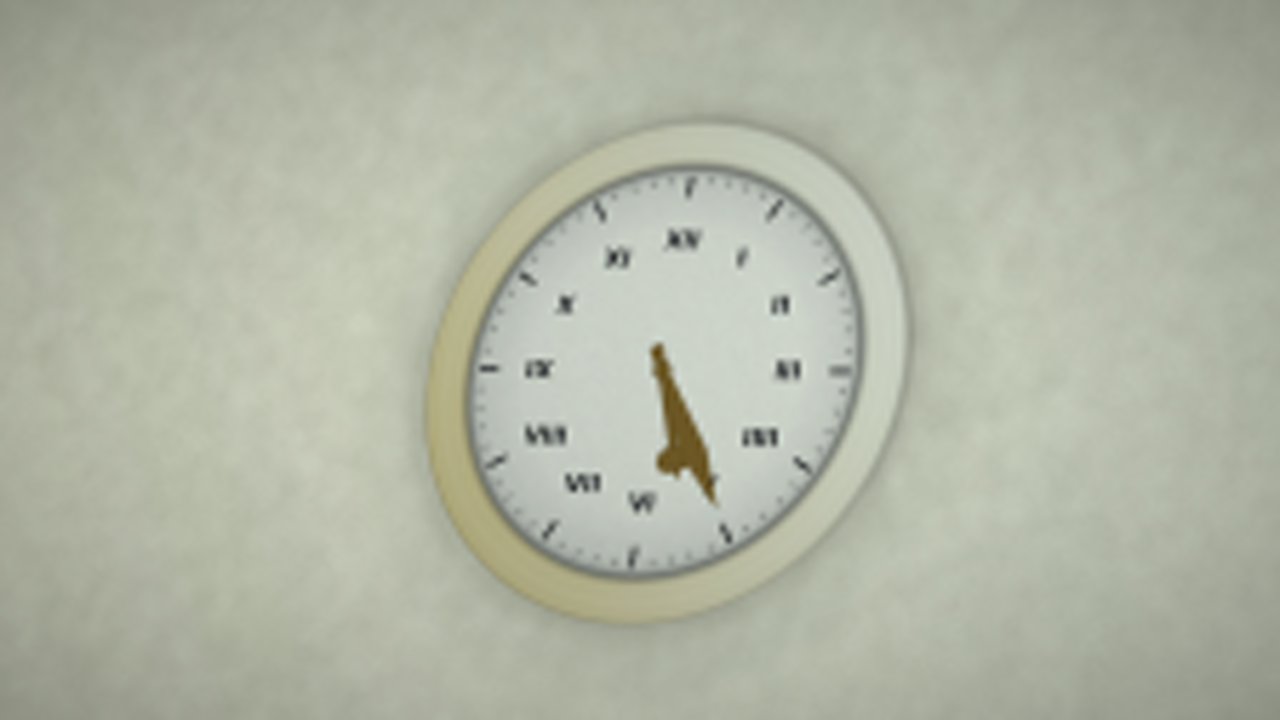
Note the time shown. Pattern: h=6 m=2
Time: h=5 m=25
